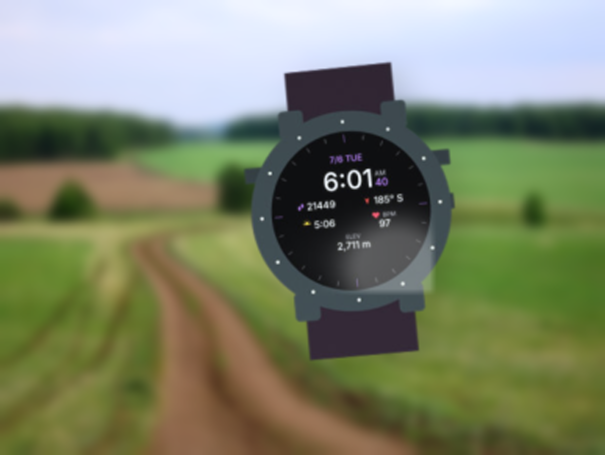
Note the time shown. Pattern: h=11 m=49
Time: h=6 m=1
